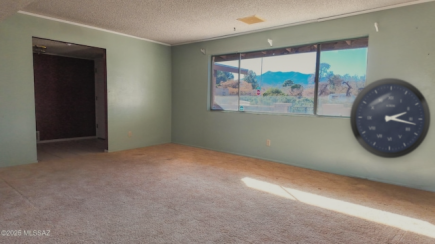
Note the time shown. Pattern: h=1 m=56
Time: h=2 m=17
